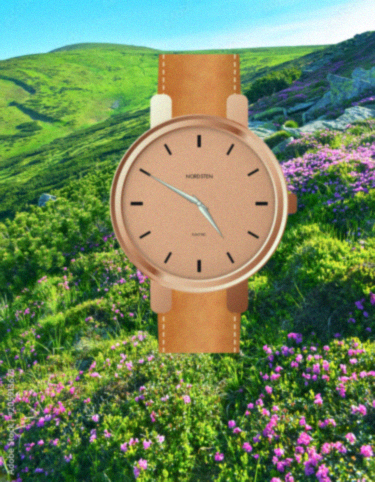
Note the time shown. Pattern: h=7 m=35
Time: h=4 m=50
